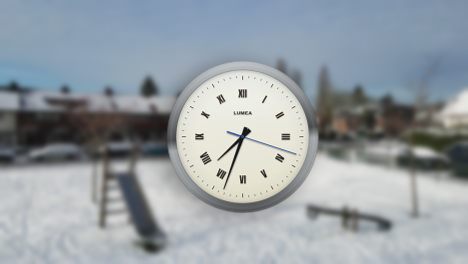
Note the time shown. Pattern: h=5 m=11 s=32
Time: h=7 m=33 s=18
